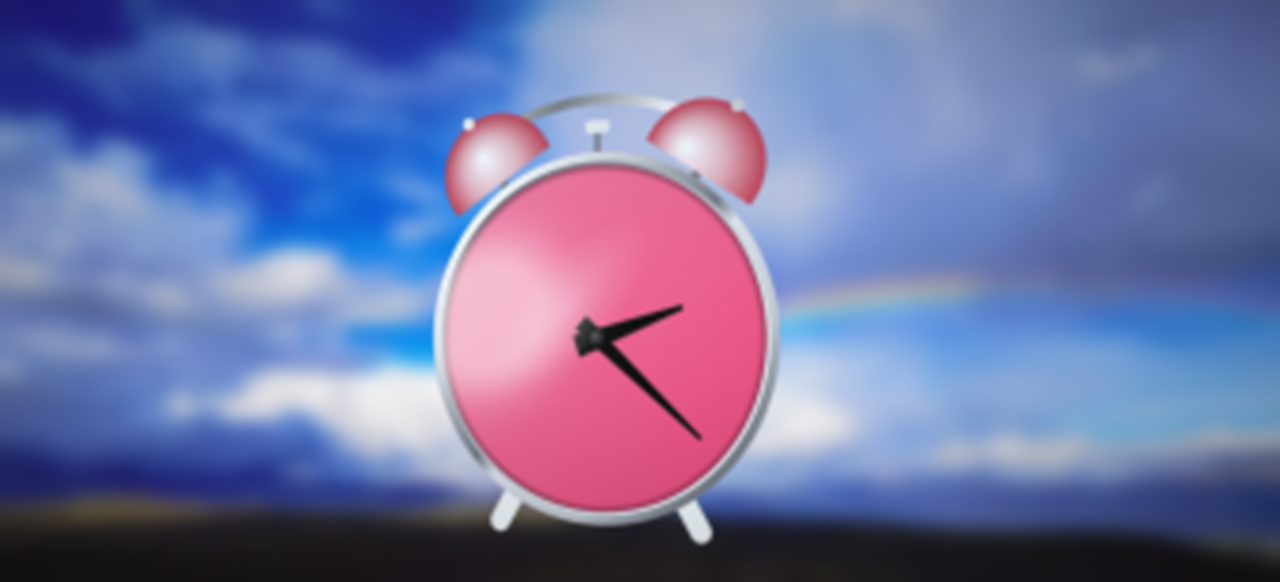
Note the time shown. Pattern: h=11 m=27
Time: h=2 m=22
